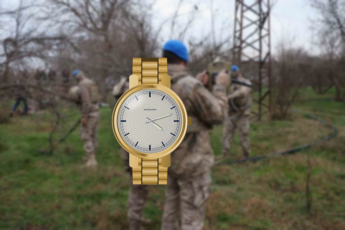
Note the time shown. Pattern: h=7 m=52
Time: h=4 m=12
